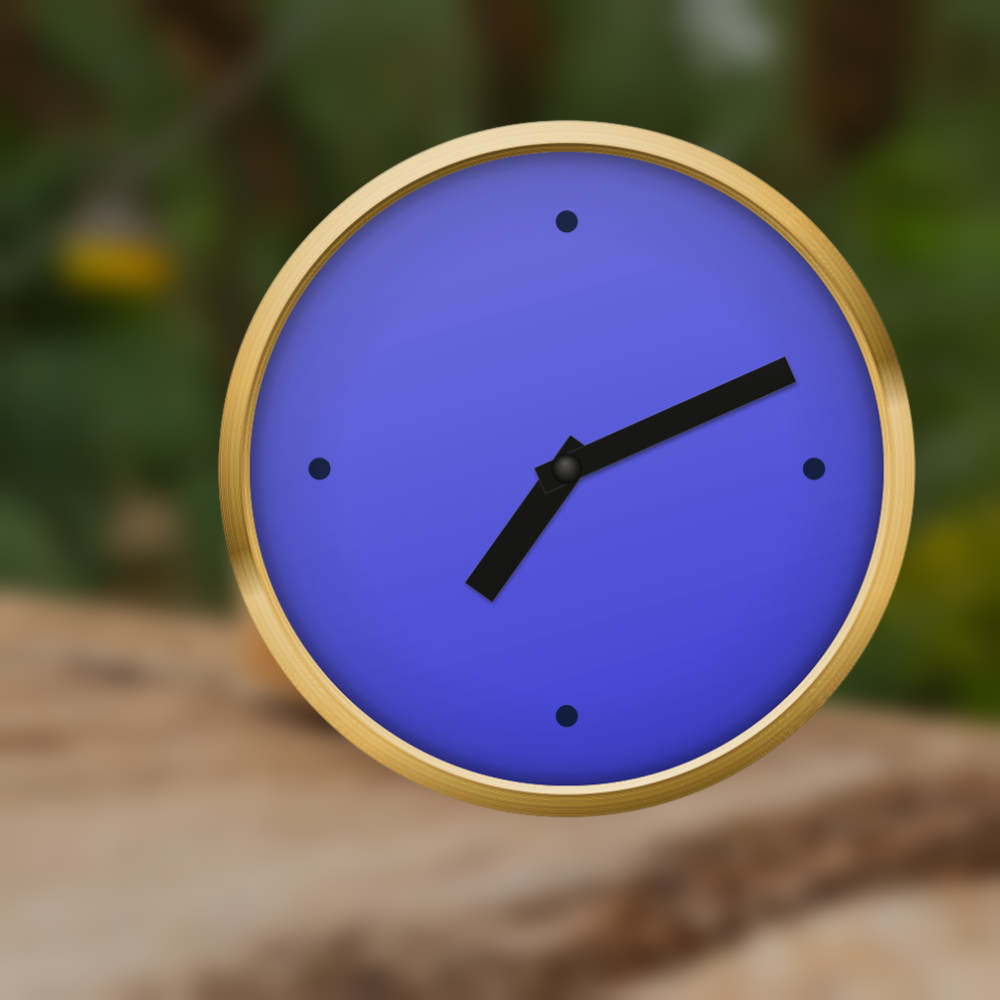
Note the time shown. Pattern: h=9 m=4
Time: h=7 m=11
